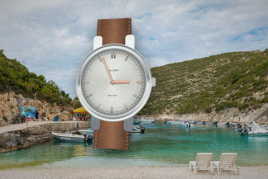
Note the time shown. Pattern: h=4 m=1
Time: h=2 m=56
